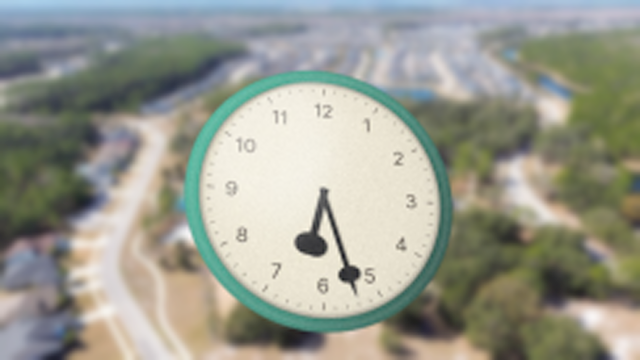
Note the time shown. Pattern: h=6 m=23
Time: h=6 m=27
